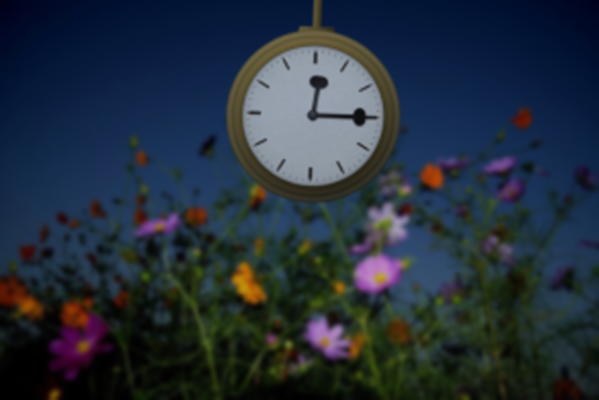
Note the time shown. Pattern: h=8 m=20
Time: h=12 m=15
